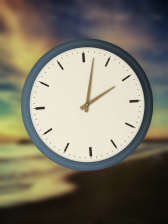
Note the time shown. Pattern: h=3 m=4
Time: h=2 m=2
